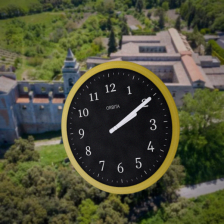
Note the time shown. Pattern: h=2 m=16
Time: h=2 m=10
